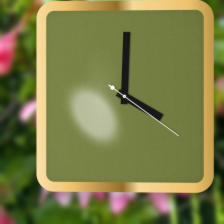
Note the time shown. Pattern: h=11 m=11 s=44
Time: h=4 m=0 s=21
